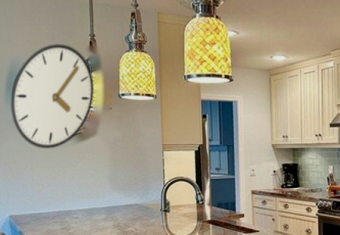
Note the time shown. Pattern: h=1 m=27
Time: h=4 m=6
